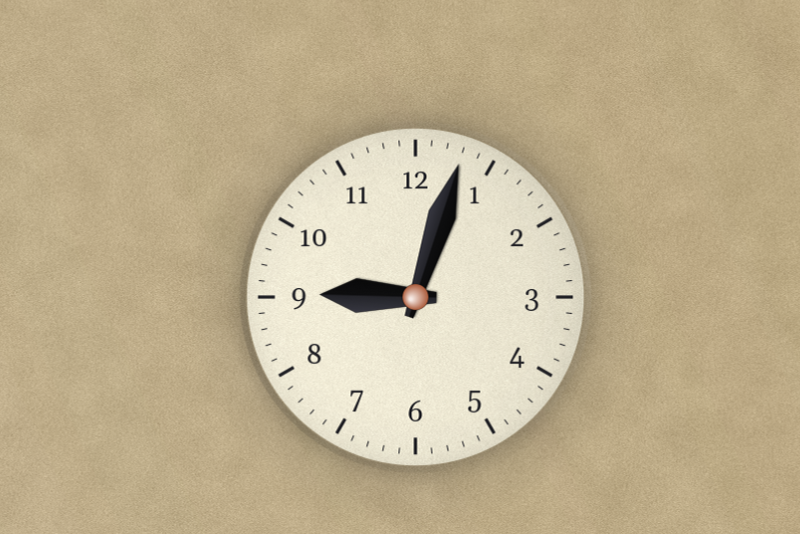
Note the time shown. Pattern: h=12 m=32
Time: h=9 m=3
